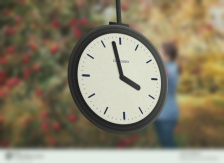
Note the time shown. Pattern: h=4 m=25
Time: h=3 m=58
